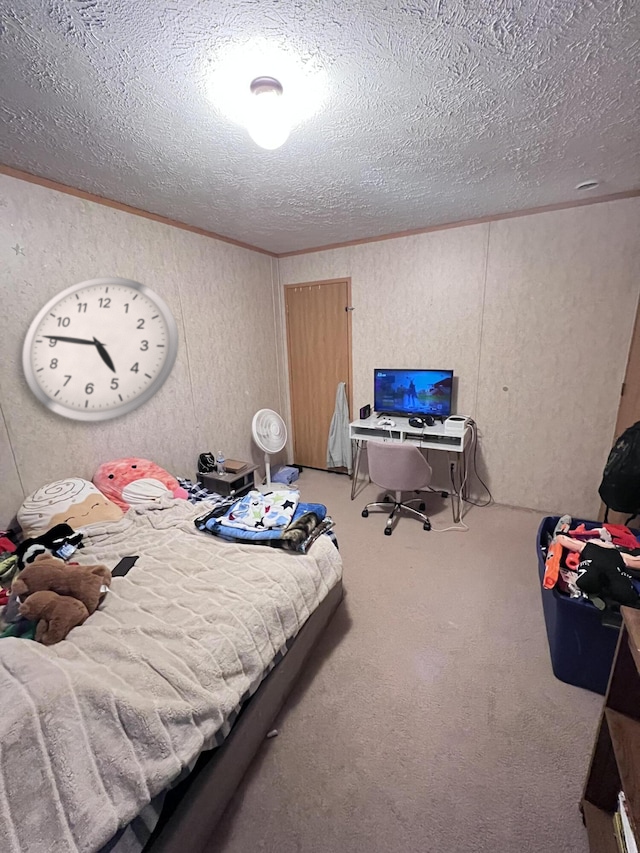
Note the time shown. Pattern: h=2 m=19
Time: h=4 m=46
